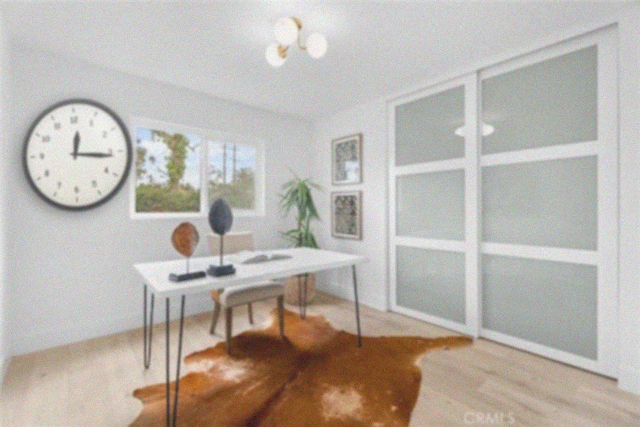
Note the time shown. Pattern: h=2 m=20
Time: h=12 m=16
